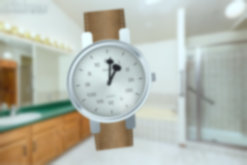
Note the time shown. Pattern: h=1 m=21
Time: h=1 m=1
